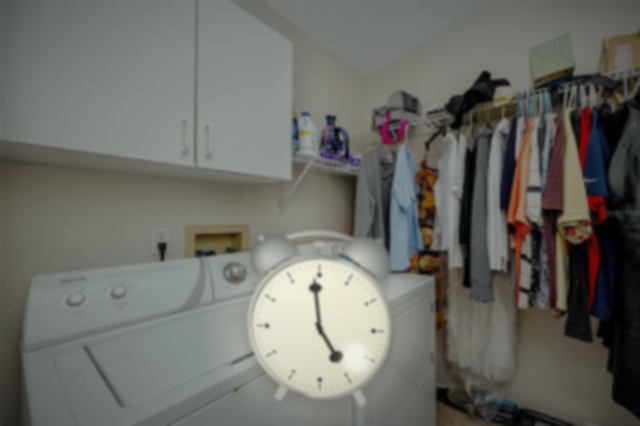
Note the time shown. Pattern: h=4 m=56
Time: h=4 m=59
